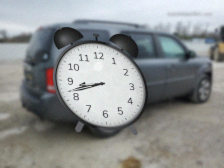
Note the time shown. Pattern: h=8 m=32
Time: h=8 m=42
